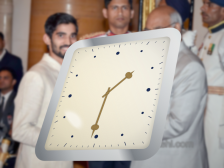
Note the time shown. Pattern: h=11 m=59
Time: h=1 m=31
